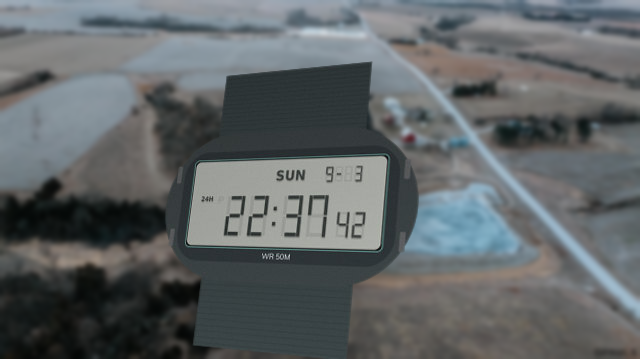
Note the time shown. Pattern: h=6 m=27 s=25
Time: h=22 m=37 s=42
